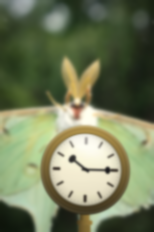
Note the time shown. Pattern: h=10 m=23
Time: h=10 m=15
